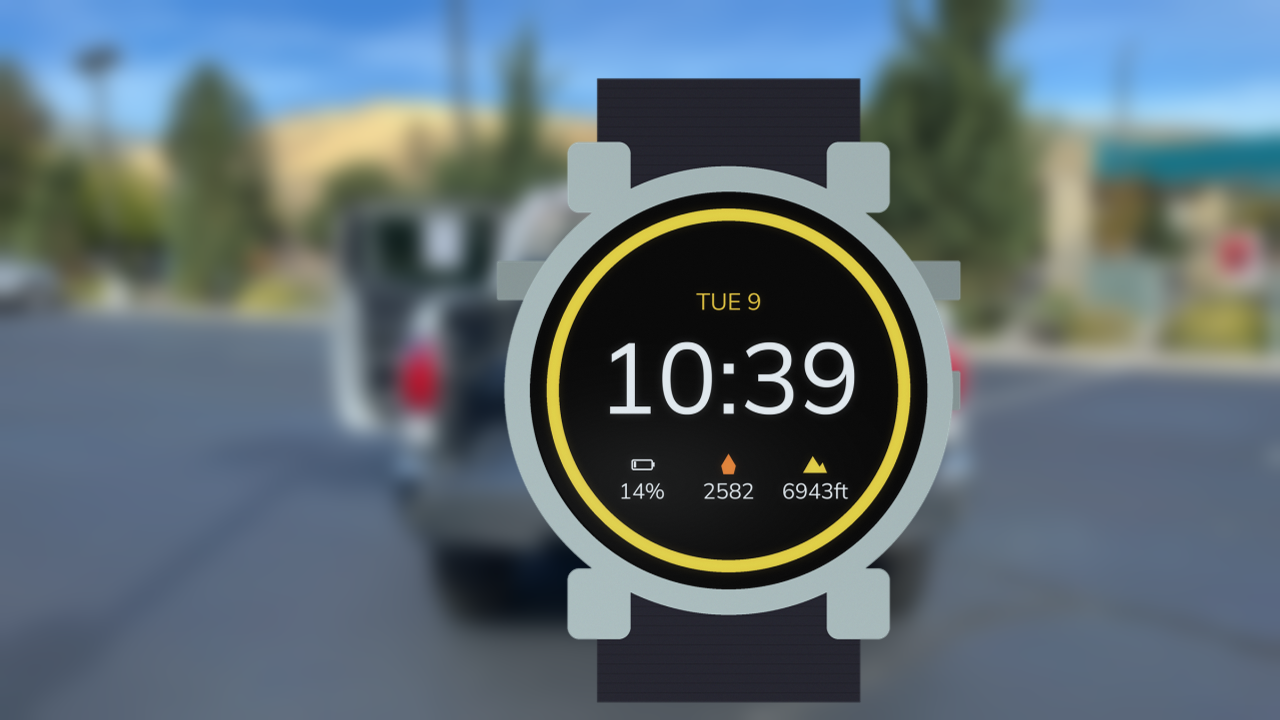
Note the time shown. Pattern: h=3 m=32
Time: h=10 m=39
